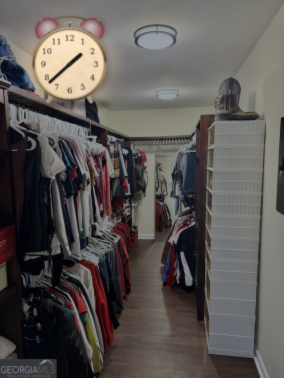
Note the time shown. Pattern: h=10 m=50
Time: h=1 m=38
